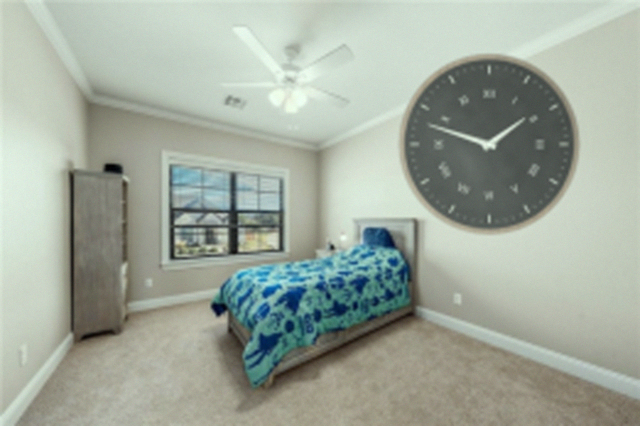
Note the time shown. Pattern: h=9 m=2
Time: h=1 m=48
